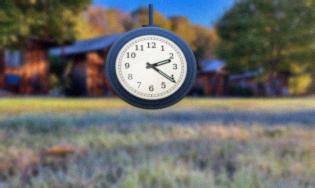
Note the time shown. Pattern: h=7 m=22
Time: h=2 m=21
